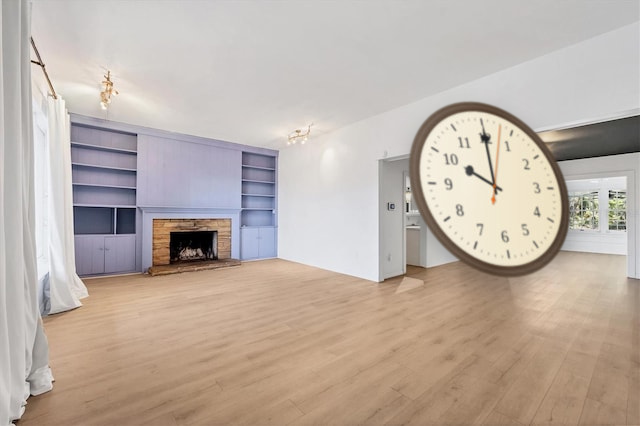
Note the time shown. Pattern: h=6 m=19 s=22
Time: h=10 m=0 s=3
